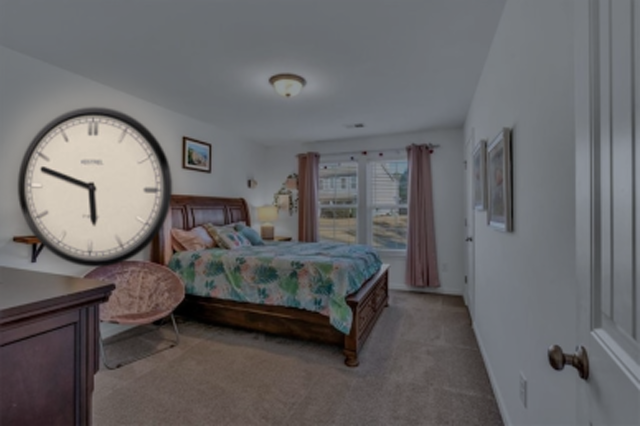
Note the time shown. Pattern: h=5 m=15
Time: h=5 m=48
